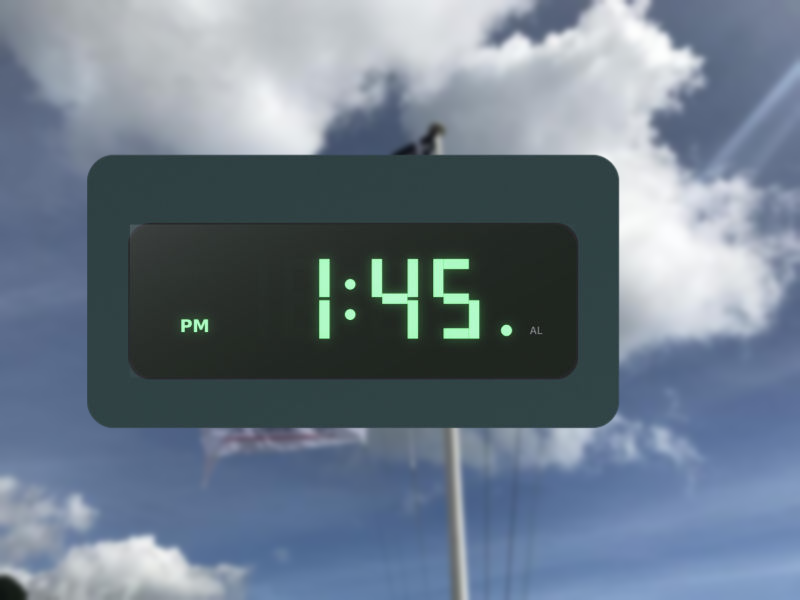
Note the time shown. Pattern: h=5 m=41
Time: h=1 m=45
